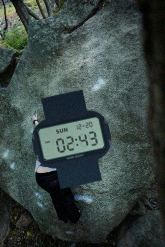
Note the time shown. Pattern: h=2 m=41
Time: h=2 m=43
